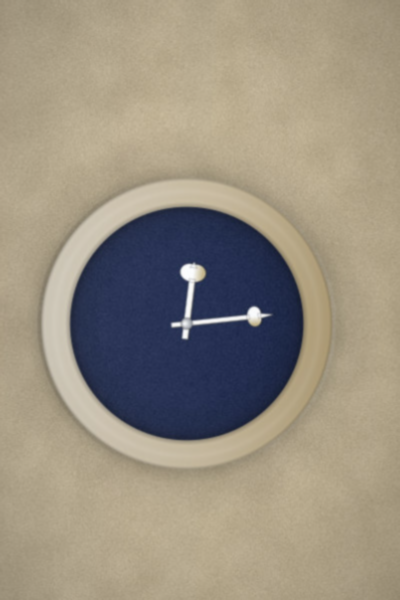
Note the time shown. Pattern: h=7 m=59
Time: h=12 m=14
